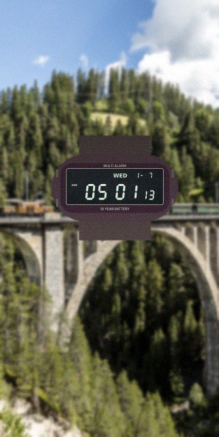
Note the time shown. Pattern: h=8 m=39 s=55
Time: h=5 m=1 s=13
